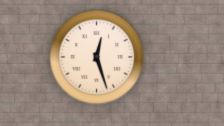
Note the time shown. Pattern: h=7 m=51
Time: h=12 m=27
